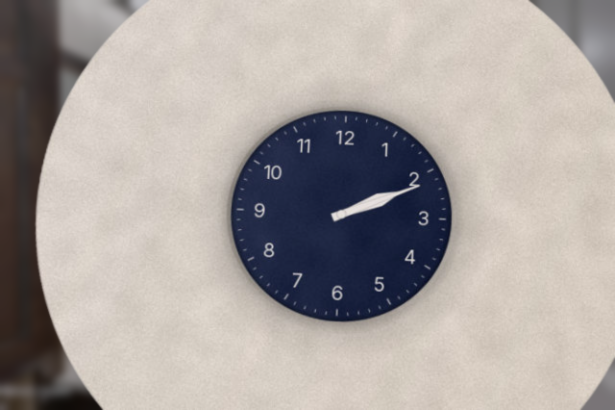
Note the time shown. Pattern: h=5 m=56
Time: h=2 m=11
